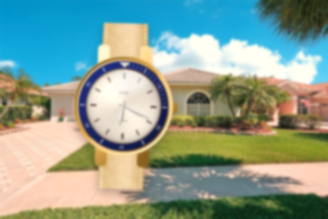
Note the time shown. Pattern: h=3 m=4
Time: h=6 m=19
